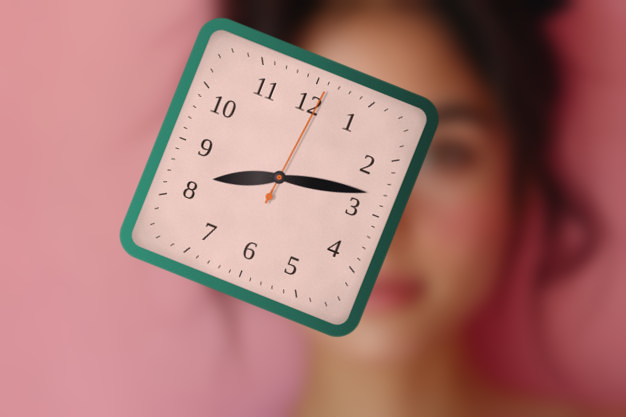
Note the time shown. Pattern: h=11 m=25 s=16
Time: h=8 m=13 s=1
